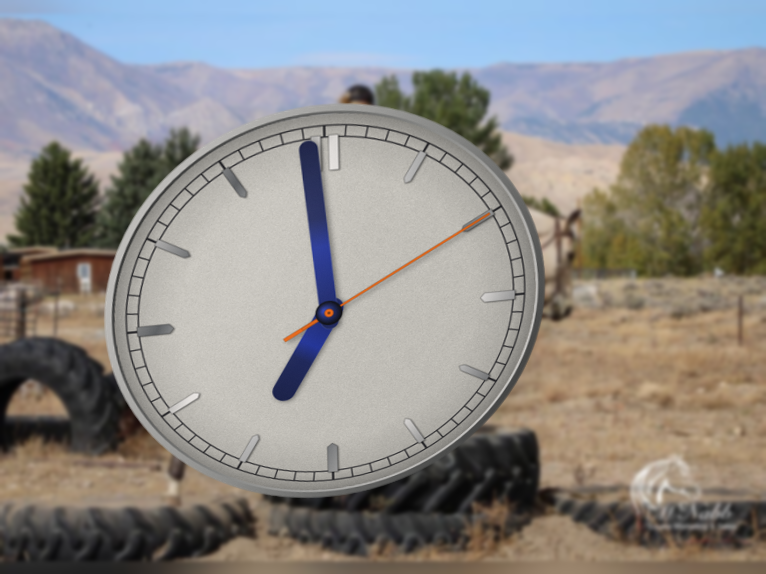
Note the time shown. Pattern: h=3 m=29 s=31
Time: h=6 m=59 s=10
